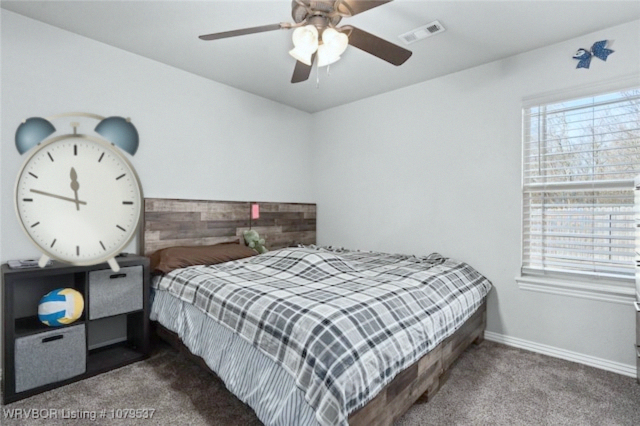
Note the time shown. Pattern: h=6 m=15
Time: h=11 m=47
